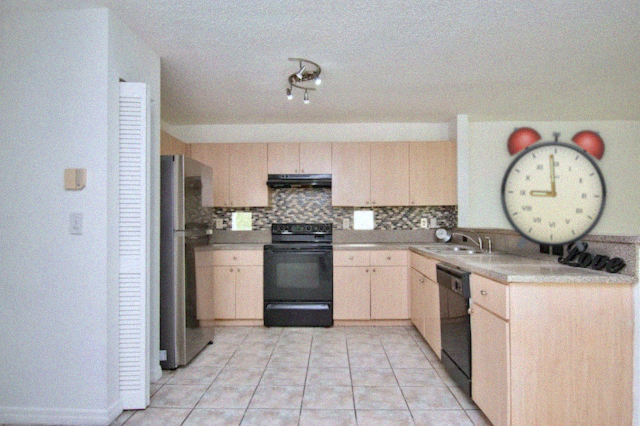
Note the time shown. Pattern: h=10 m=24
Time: h=8 m=59
